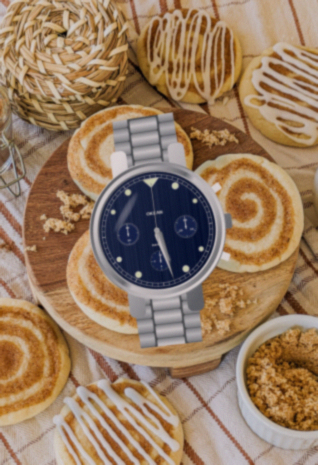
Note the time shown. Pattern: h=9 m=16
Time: h=5 m=28
